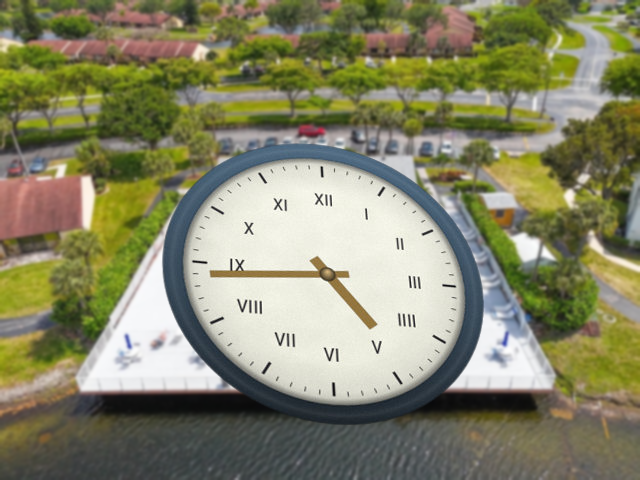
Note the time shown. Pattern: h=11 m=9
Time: h=4 m=44
